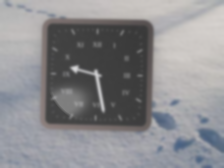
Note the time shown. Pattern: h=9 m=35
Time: h=9 m=28
